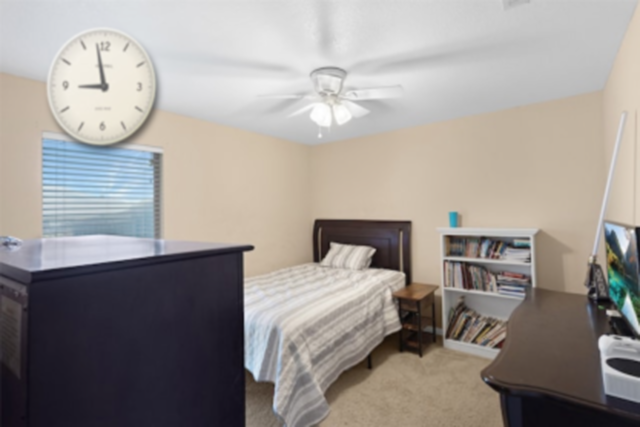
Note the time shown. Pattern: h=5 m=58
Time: h=8 m=58
